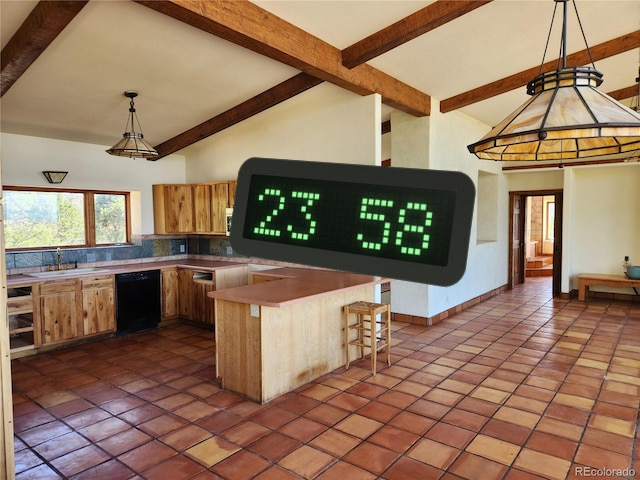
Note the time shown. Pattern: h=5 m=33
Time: h=23 m=58
